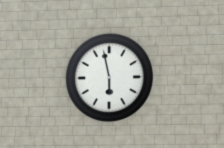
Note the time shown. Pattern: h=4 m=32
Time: h=5 m=58
